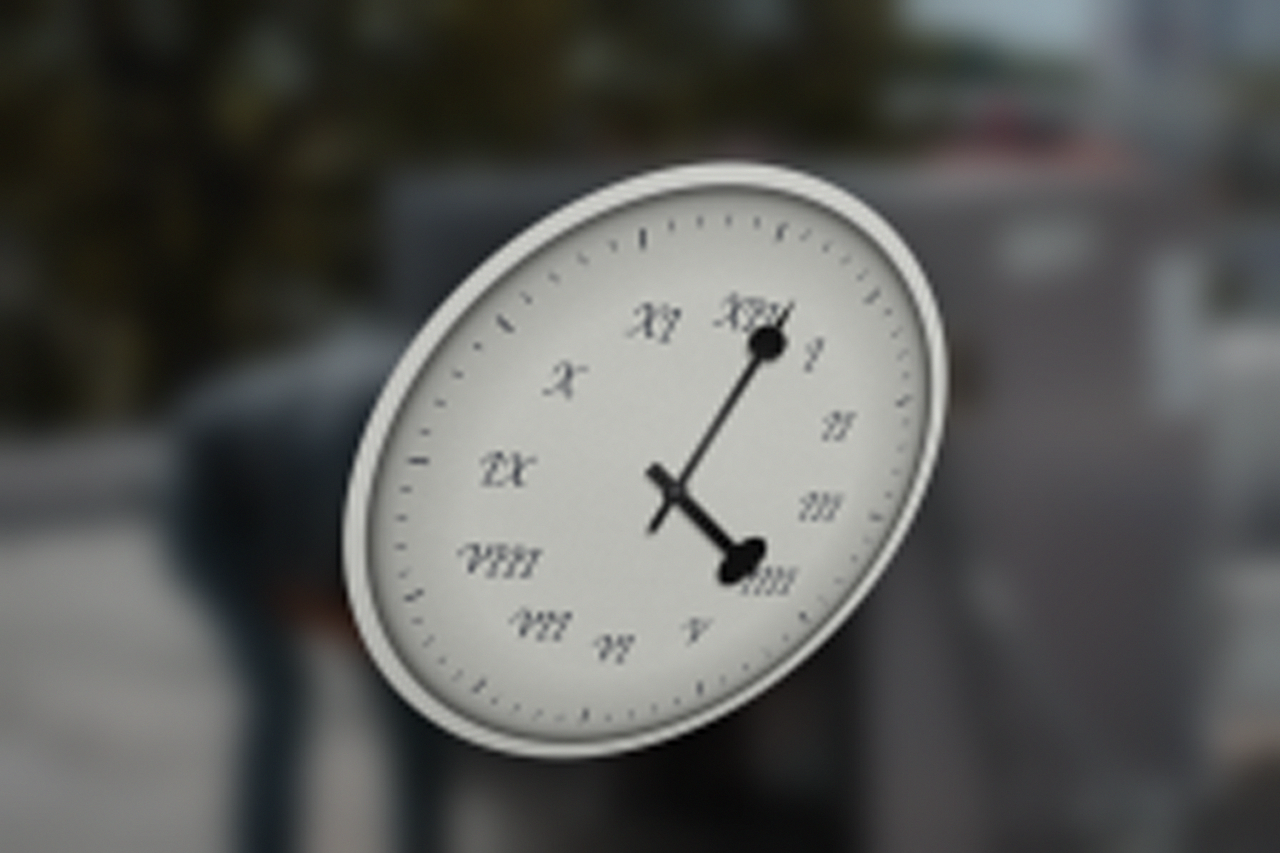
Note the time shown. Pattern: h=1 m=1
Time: h=4 m=2
